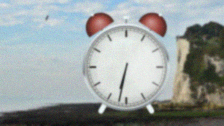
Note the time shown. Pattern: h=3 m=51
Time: h=6 m=32
